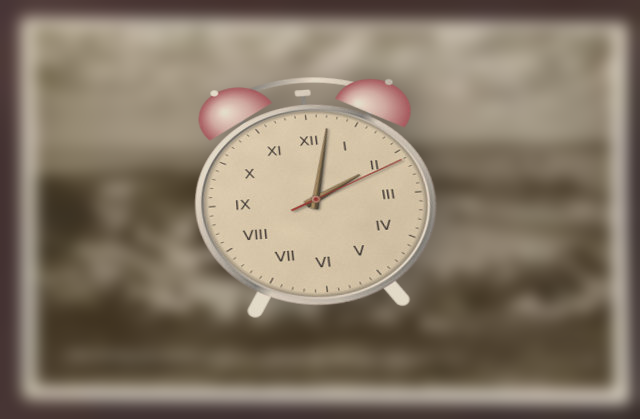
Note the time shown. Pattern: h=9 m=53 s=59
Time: h=2 m=2 s=11
